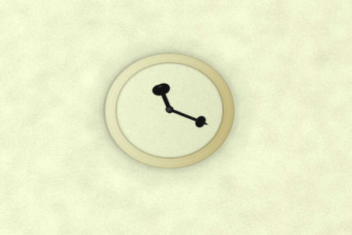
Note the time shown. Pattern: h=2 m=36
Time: h=11 m=19
